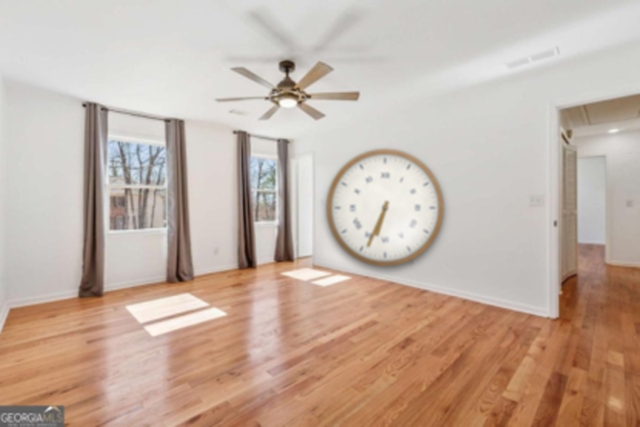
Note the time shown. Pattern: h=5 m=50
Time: h=6 m=34
